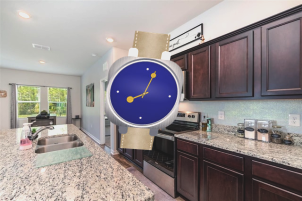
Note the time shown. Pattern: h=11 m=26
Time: h=8 m=3
